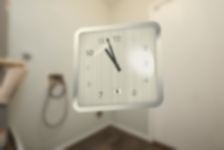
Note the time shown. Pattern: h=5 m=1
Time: h=10 m=57
